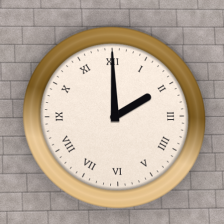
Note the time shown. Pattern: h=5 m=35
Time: h=2 m=0
